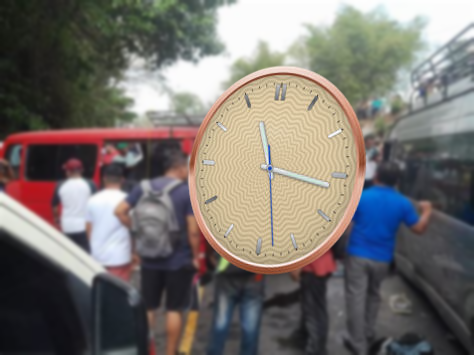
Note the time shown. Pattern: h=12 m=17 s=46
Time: h=11 m=16 s=28
